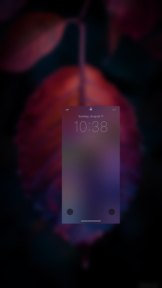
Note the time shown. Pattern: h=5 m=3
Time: h=10 m=38
